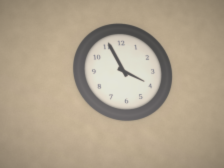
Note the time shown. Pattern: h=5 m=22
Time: h=3 m=56
